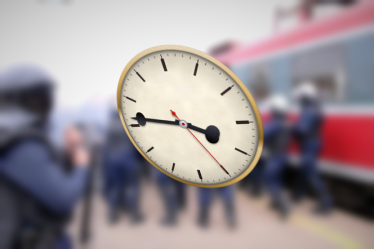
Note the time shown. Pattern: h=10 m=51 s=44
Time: h=3 m=46 s=25
